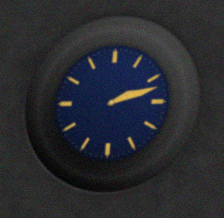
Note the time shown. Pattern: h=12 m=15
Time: h=2 m=12
